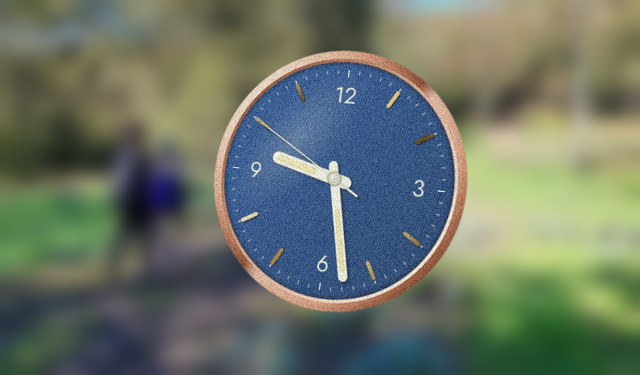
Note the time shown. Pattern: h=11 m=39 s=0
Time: h=9 m=27 s=50
